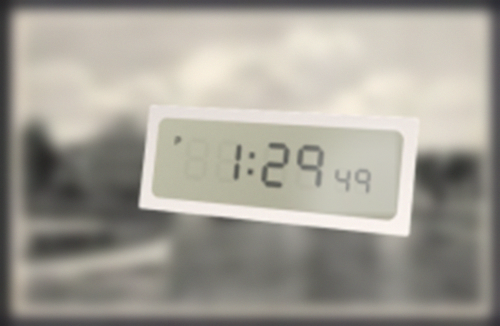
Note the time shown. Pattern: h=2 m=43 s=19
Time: h=1 m=29 s=49
